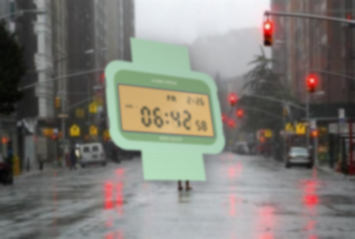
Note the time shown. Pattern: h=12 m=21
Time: h=6 m=42
